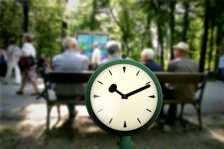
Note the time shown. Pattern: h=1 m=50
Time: h=10 m=11
